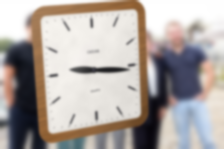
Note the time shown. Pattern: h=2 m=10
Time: h=9 m=16
